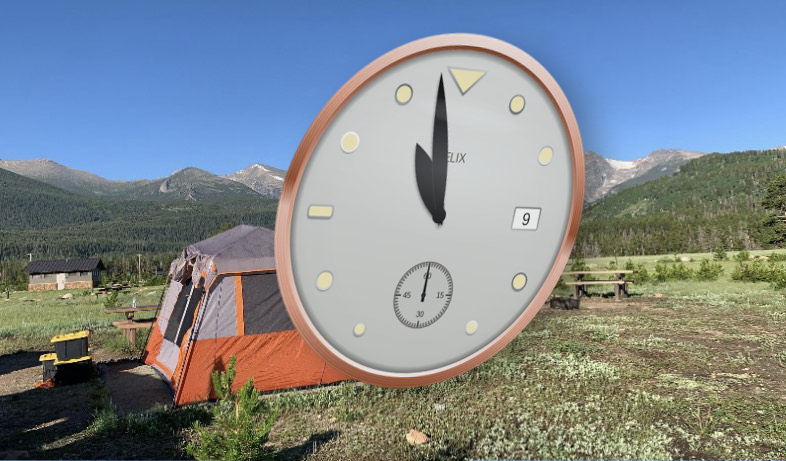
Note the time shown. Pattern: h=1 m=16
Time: h=10 m=58
